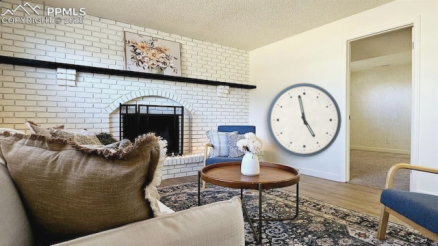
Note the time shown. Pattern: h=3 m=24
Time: h=4 m=58
